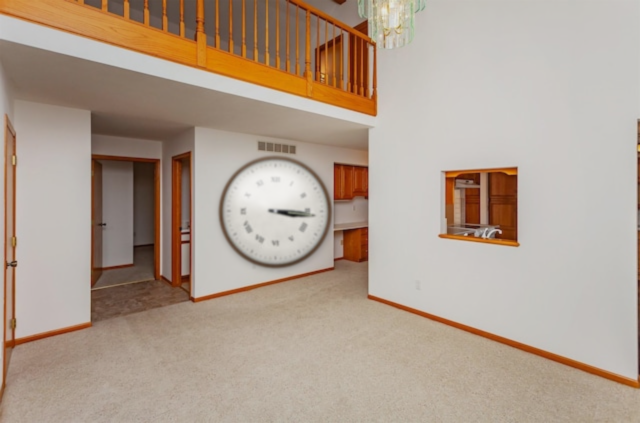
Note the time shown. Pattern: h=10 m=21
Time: h=3 m=16
